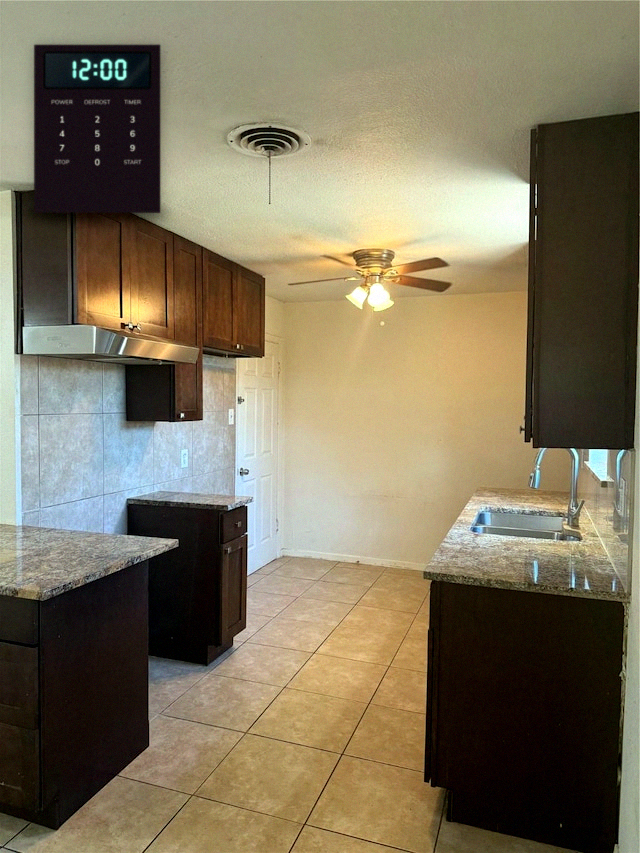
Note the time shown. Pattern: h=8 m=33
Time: h=12 m=0
